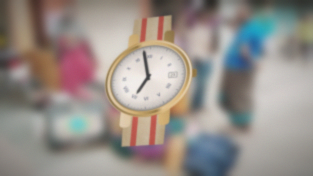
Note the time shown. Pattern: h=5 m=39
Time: h=6 m=58
